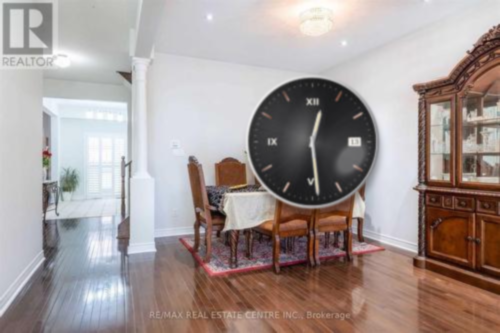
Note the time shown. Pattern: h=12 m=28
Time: h=12 m=29
